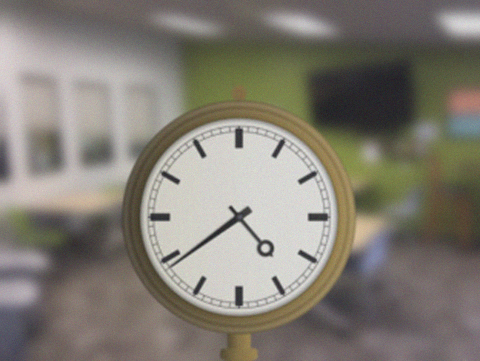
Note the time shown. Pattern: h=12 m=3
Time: h=4 m=39
